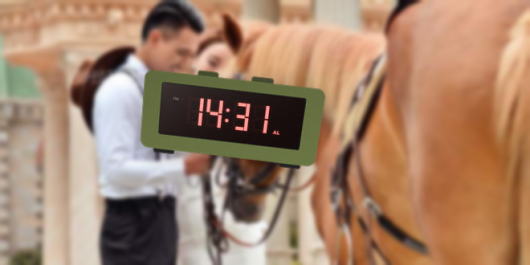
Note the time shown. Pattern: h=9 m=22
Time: h=14 m=31
